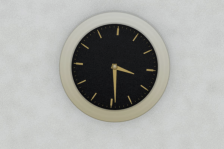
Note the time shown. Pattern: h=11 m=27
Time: h=3 m=29
